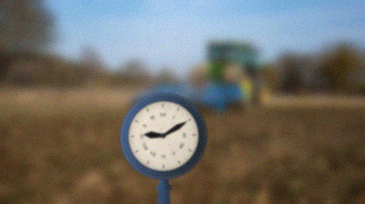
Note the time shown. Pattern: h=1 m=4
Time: h=9 m=10
